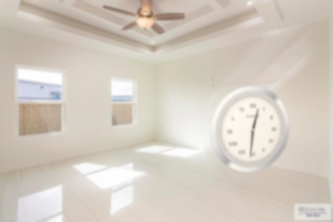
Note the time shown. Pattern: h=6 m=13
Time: h=12 m=31
